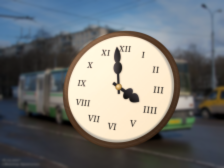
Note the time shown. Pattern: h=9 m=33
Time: h=3 m=58
